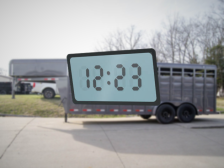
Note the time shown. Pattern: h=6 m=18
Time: h=12 m=23
